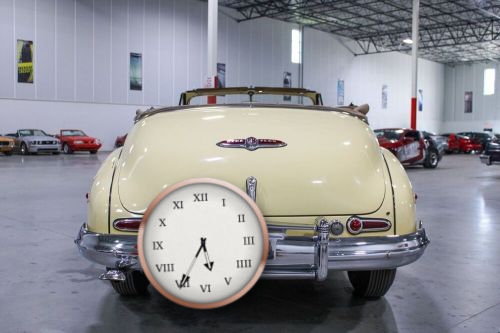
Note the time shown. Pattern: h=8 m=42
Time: h=5 m=35
